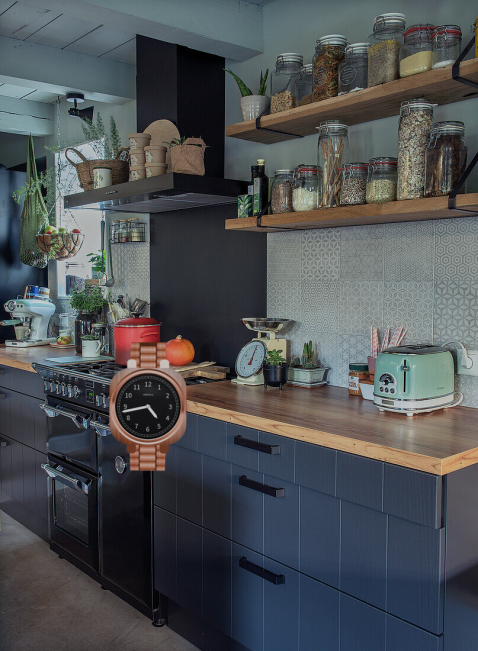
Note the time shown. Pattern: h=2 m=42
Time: h=4 m=43
